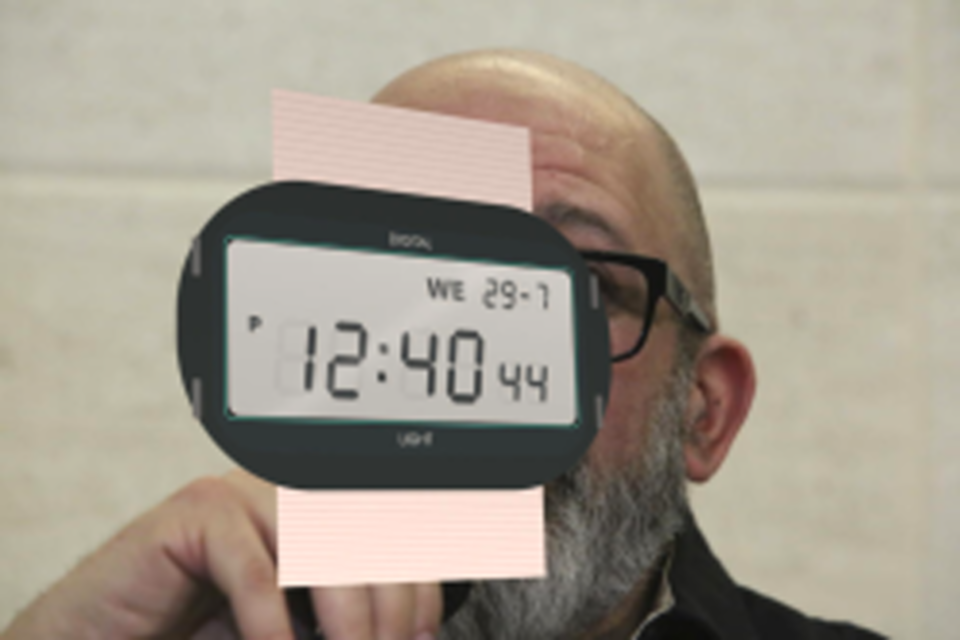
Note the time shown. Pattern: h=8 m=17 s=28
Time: h=12 m=40 s=44
